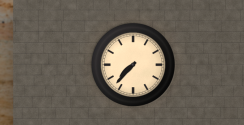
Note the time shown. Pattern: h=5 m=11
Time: h=7 m=37
